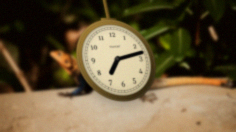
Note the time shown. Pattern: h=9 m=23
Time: h=7 m=13
